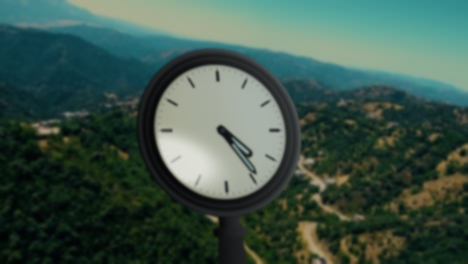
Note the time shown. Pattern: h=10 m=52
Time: h=4 m=24
